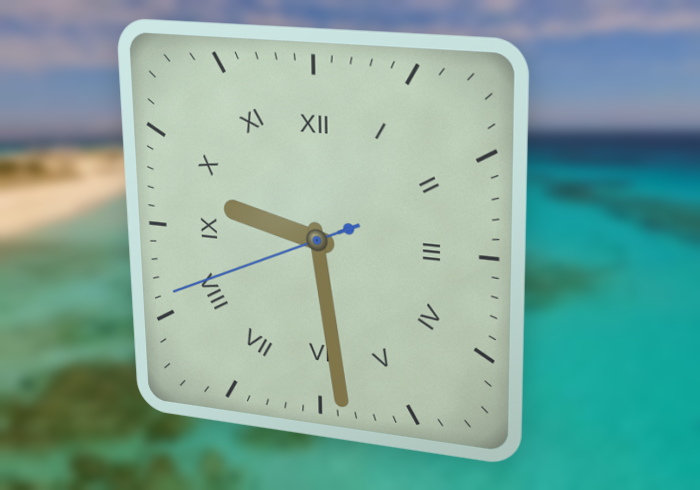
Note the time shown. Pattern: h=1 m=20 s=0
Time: h=9 m=28 s=41
